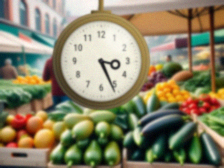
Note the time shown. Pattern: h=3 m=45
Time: h=3 m=26
